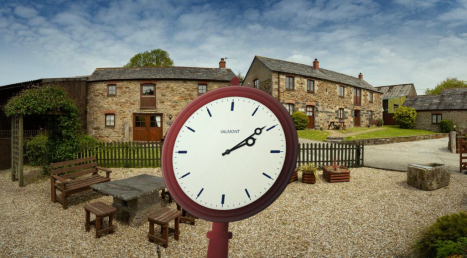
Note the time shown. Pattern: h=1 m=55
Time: h=2 m=9
